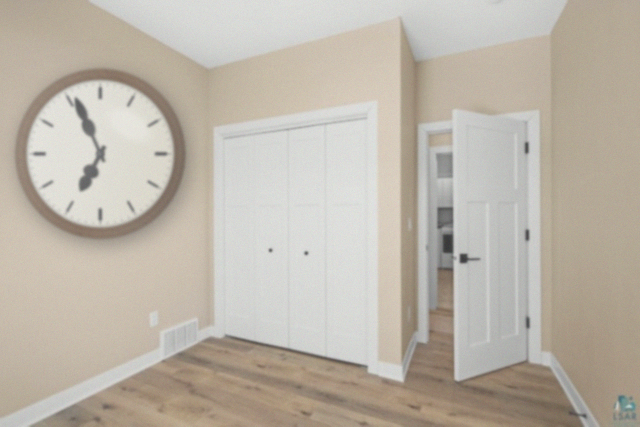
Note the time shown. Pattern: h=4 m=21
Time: h=6 m=56
